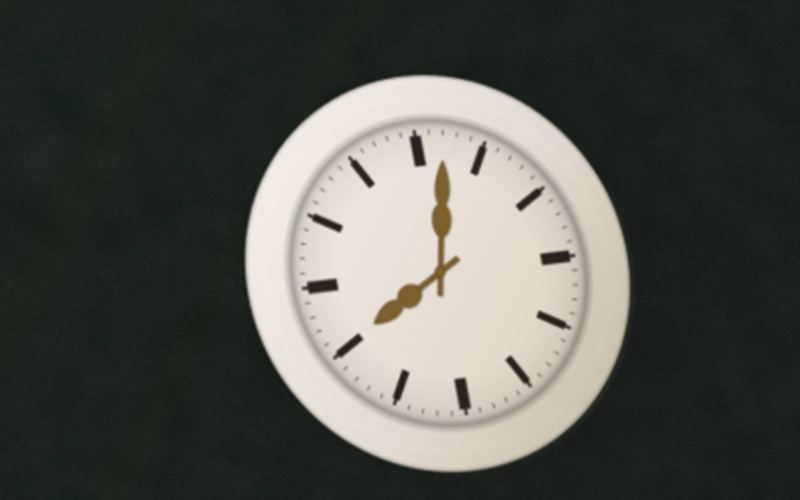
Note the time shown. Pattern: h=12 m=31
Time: h=8 m=2
